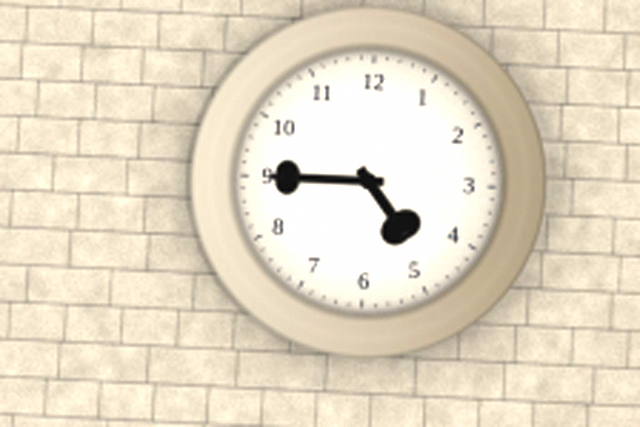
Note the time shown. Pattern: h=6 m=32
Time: h=4 m=45
